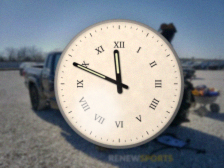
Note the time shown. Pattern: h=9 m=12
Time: h=11 m=49
